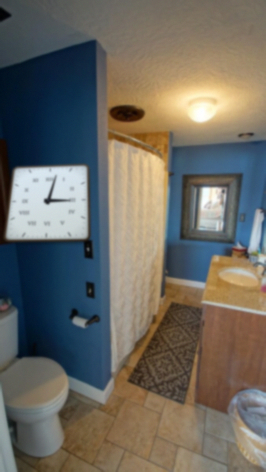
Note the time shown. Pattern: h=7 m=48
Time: h=3 m=2
